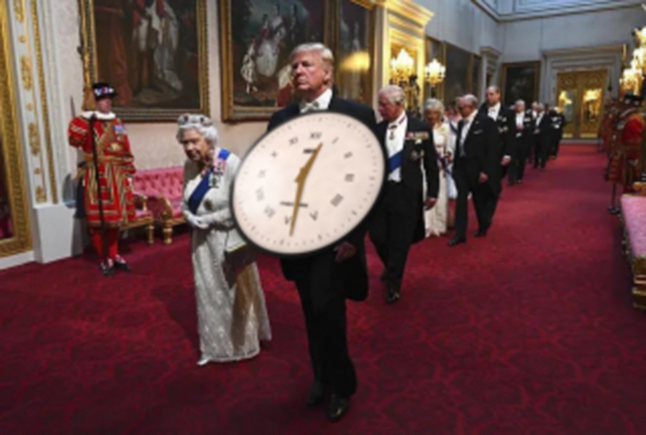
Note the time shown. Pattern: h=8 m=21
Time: h=12 m=29
